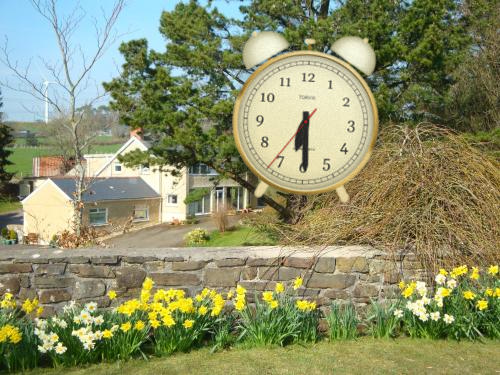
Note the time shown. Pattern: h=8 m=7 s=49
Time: h=6 m=29 s=36
